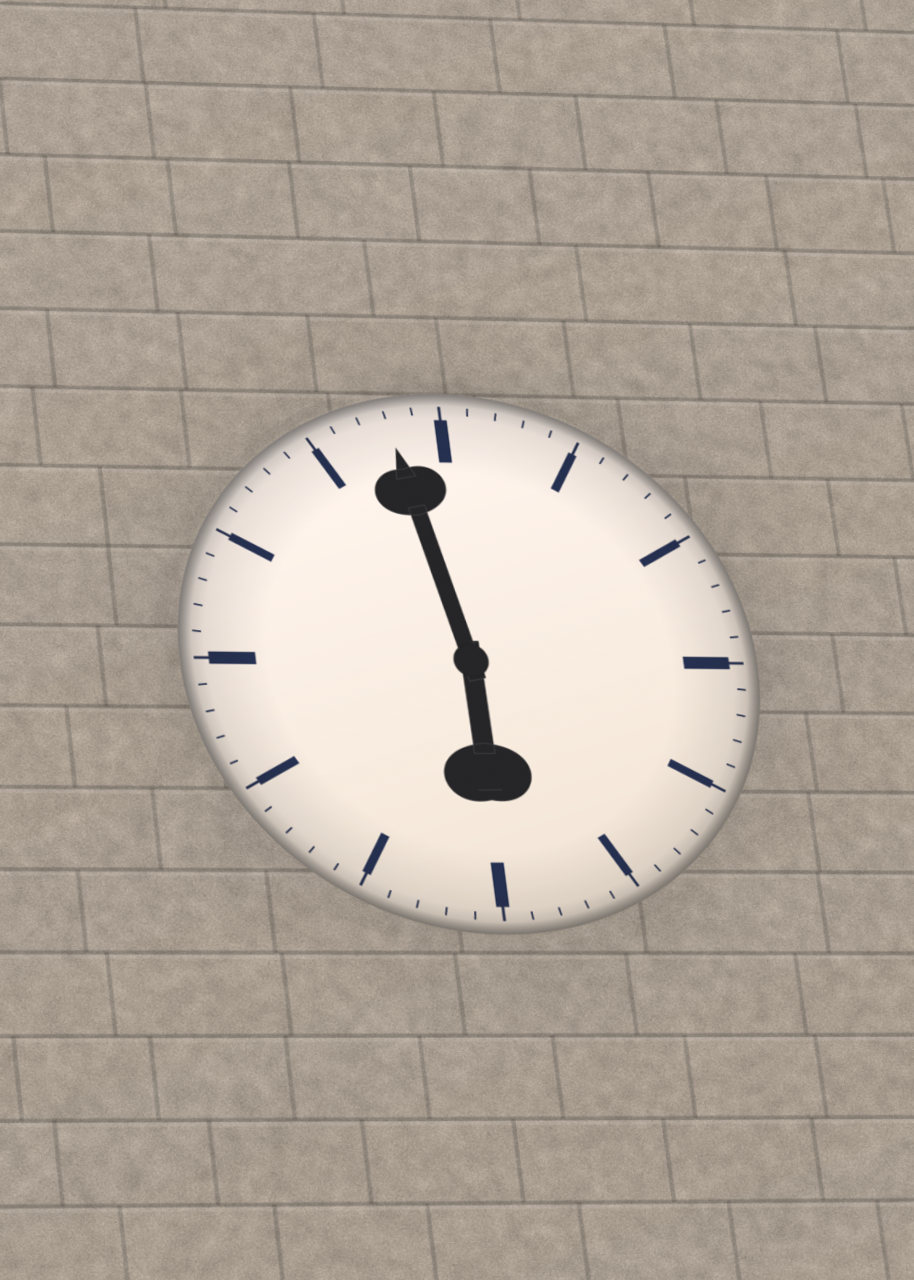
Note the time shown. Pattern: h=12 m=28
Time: h=5 m=58
